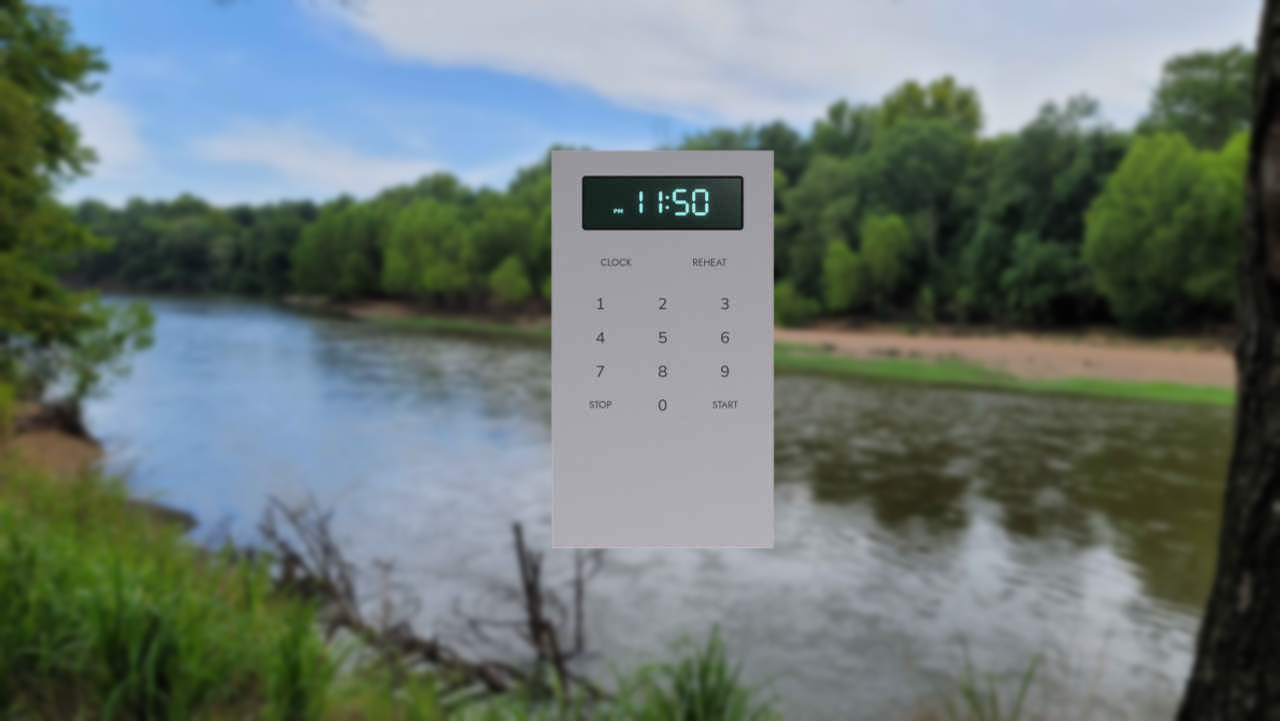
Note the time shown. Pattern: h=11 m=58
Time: h=11 m=50
